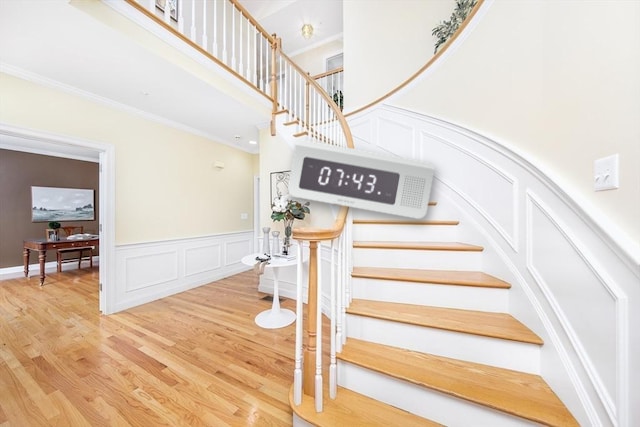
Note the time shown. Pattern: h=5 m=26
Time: h=7 m=43
